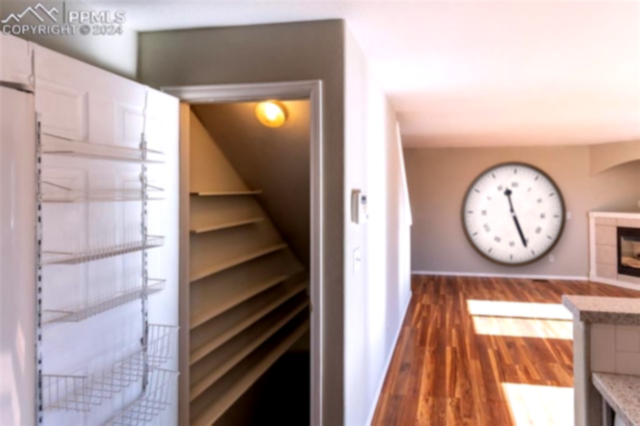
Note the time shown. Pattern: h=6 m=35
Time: h=11 m=26
